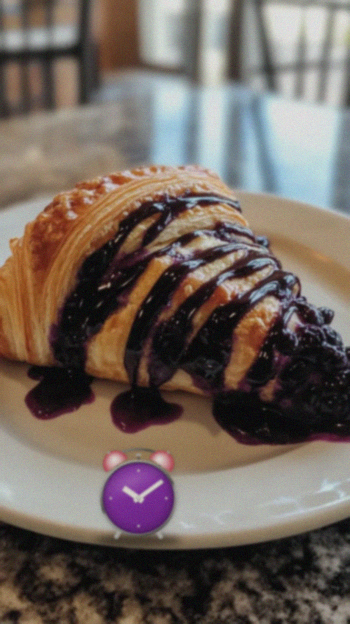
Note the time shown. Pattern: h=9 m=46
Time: h=10 m=9
